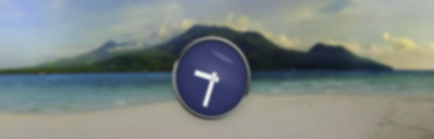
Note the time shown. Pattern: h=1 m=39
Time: h=9 m=33
